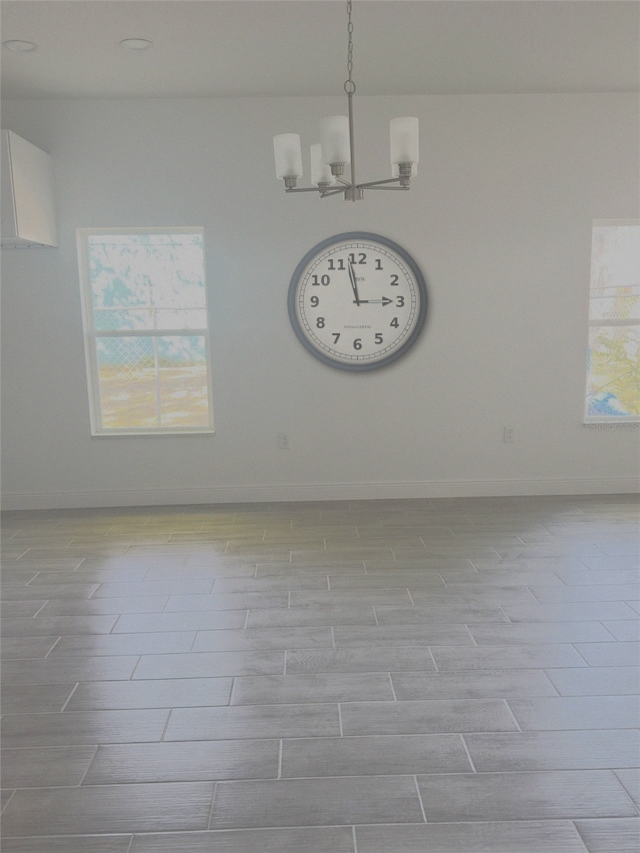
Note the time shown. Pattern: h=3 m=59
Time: h=2 m=58
